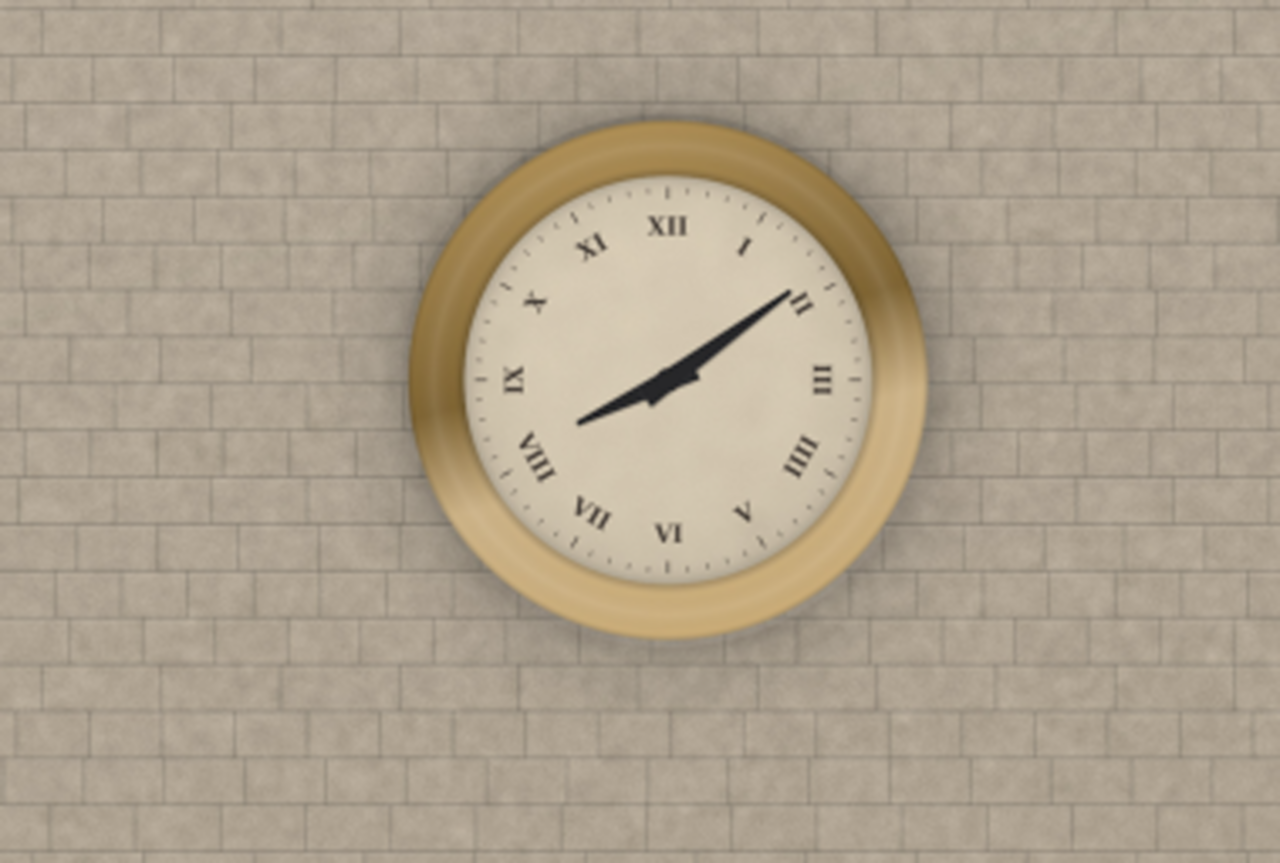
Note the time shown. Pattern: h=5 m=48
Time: h=8 m=9
